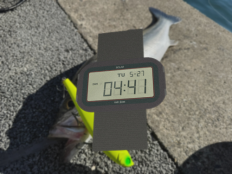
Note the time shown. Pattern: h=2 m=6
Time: h=4 m=41
